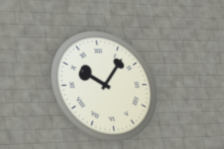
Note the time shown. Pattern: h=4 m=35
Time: h=10 m=7
